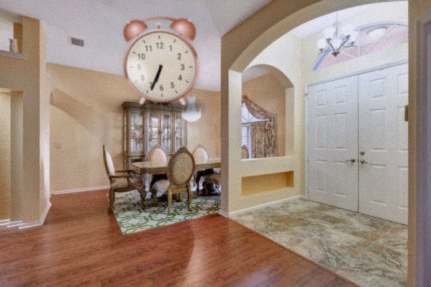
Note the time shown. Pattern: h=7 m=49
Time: h=6 m=34
